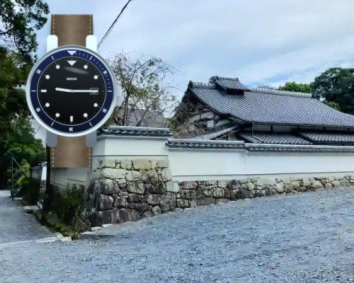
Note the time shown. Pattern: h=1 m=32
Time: h=9 m=15
